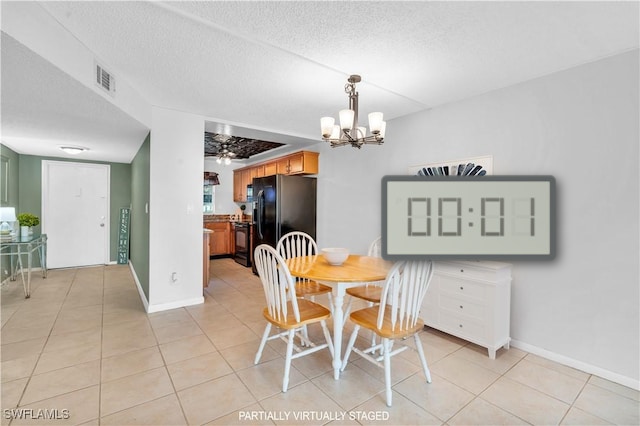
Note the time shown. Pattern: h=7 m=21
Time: h=0 m=1
